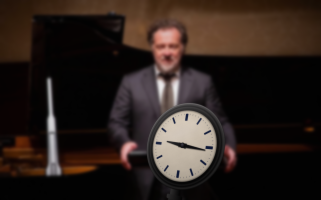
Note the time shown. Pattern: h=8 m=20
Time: h=9 m=16
